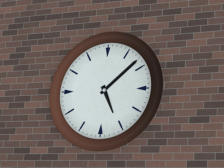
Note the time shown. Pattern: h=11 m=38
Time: h=5 m=8
